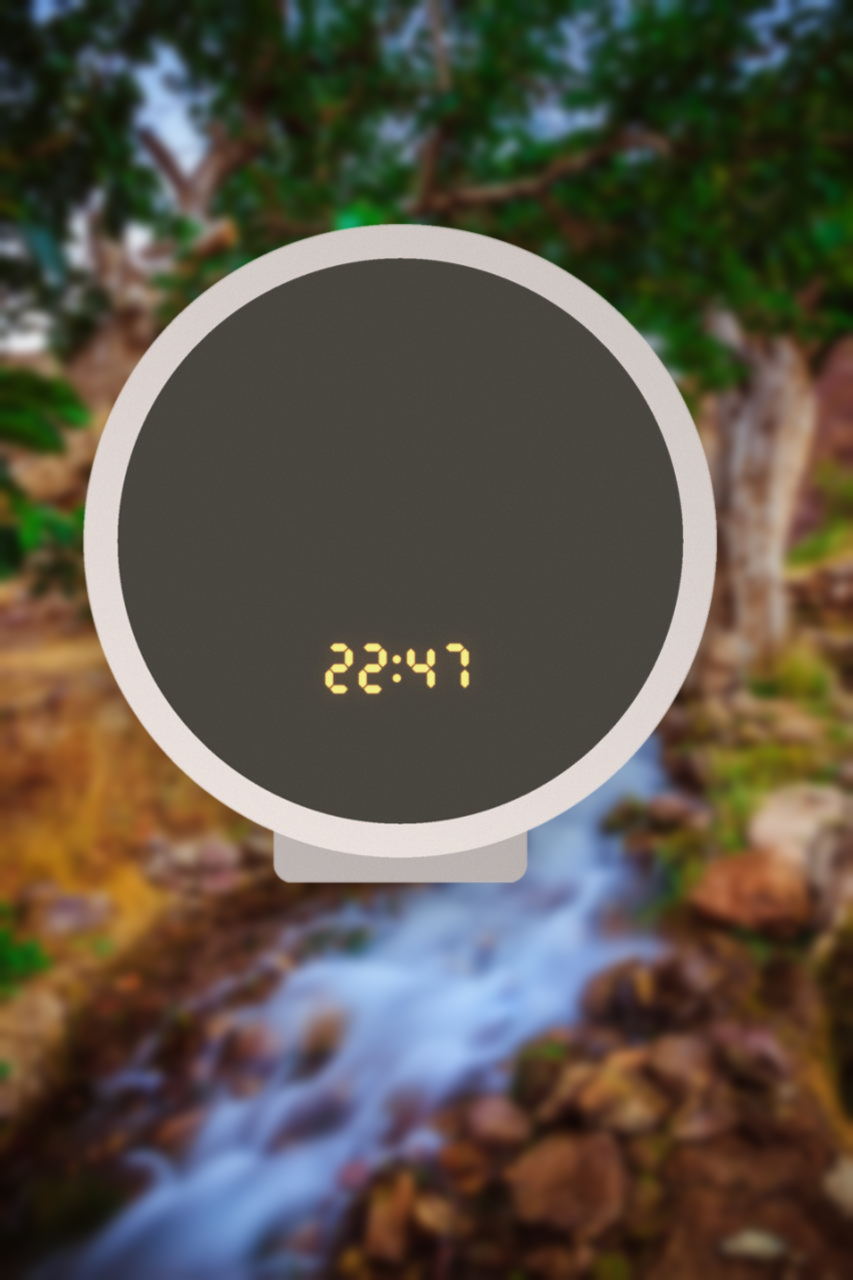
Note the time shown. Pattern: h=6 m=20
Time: h=22 m=47
